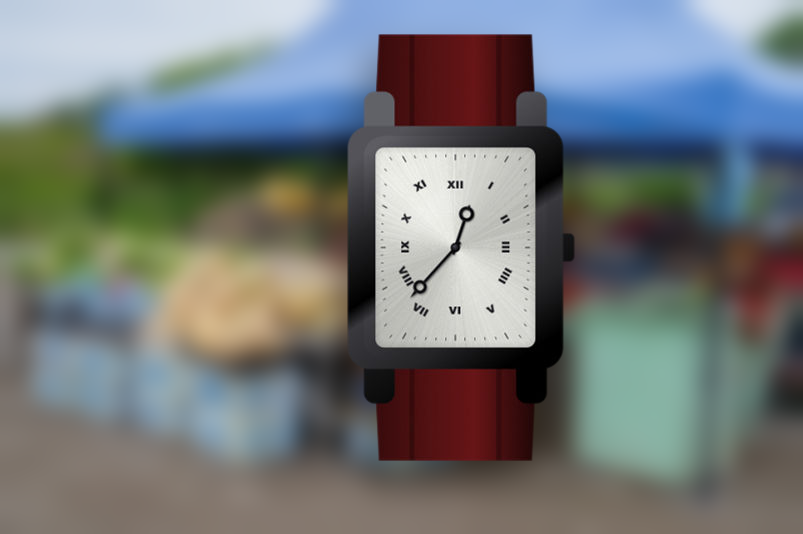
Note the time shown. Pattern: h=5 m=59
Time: h=12 m=37
